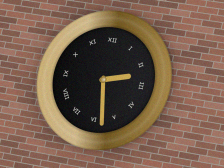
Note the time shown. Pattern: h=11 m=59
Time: h=2 m=28
